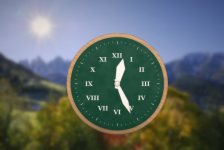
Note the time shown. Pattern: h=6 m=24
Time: h=12 m=26
